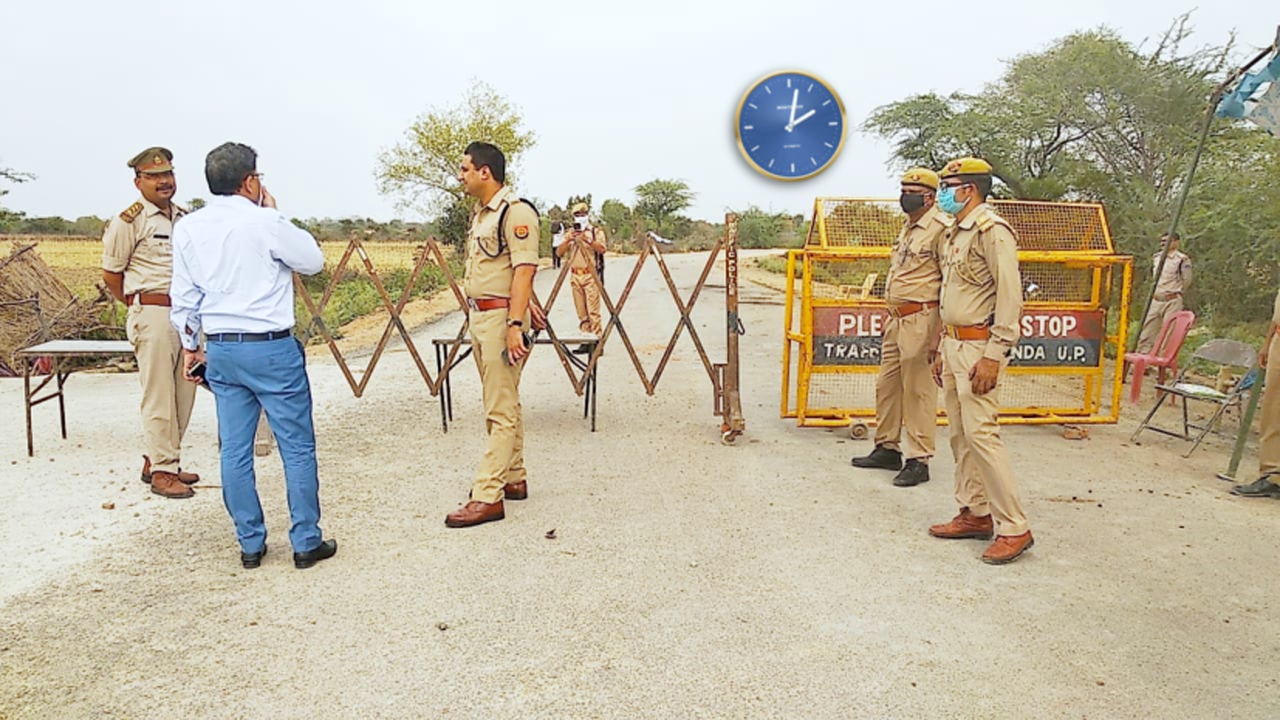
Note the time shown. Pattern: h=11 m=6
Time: h=2 m=2
